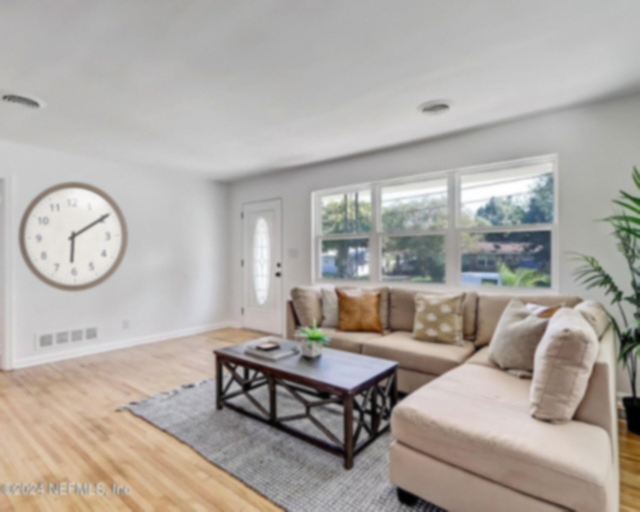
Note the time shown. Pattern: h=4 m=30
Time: h=6 m=10
